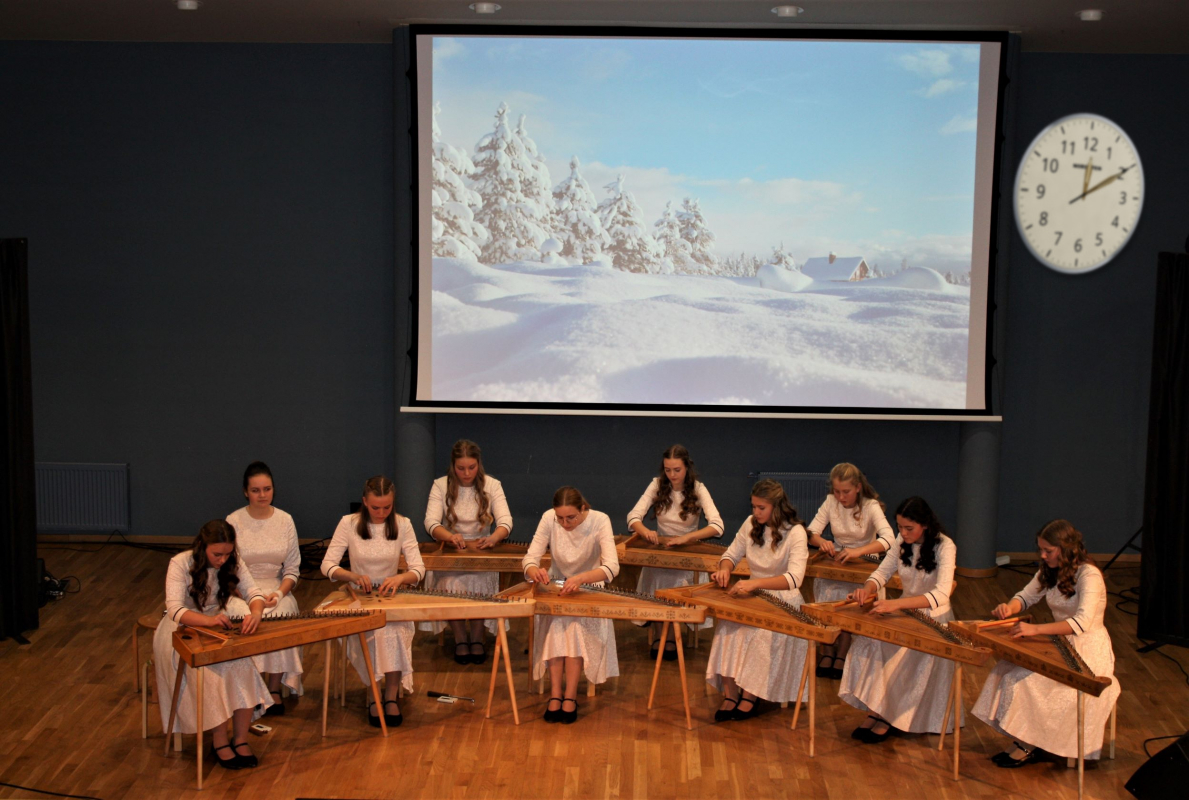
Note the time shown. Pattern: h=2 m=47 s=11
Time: h=12 m=10 s=10
